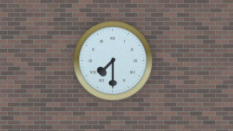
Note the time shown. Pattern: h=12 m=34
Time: h=7 m=30
